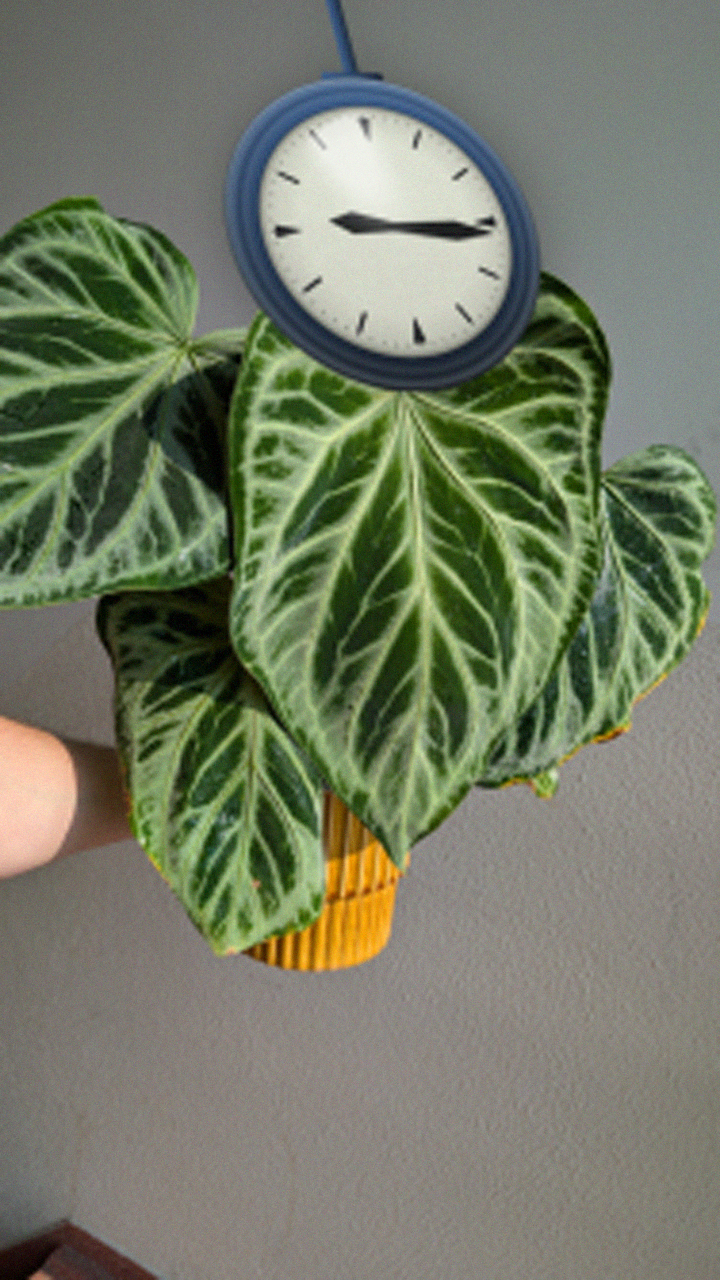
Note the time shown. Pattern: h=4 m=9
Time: h=9 m=16
